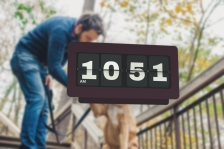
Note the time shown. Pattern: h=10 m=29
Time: h=10 m=51
